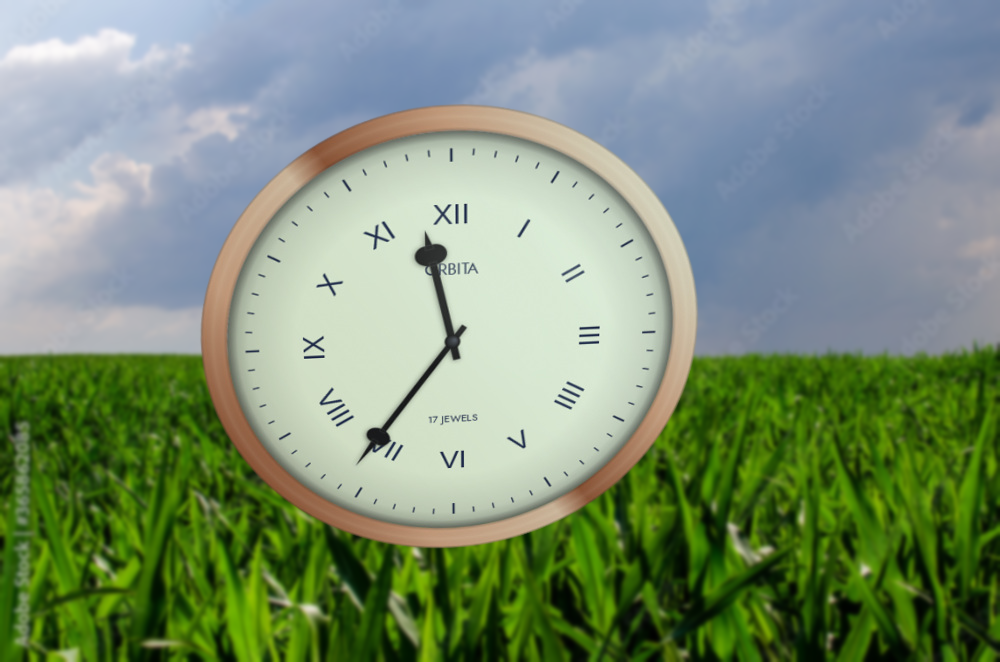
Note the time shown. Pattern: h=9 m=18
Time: h=11 m=36
